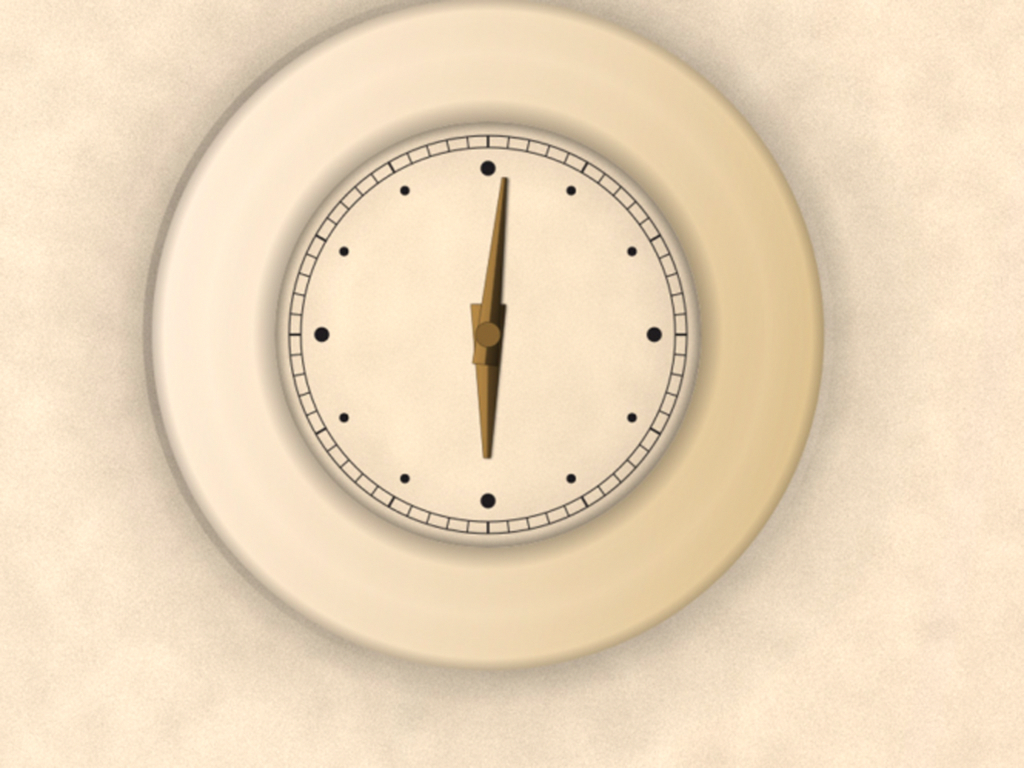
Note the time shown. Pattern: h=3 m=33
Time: h=6 m=1
